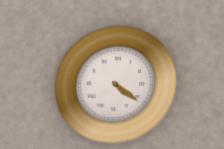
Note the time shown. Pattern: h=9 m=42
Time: h=4 m=21
